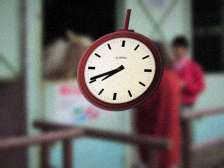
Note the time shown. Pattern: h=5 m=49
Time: h=7 m=41
